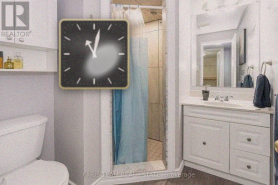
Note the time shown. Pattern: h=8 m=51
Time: h=11 m=2
